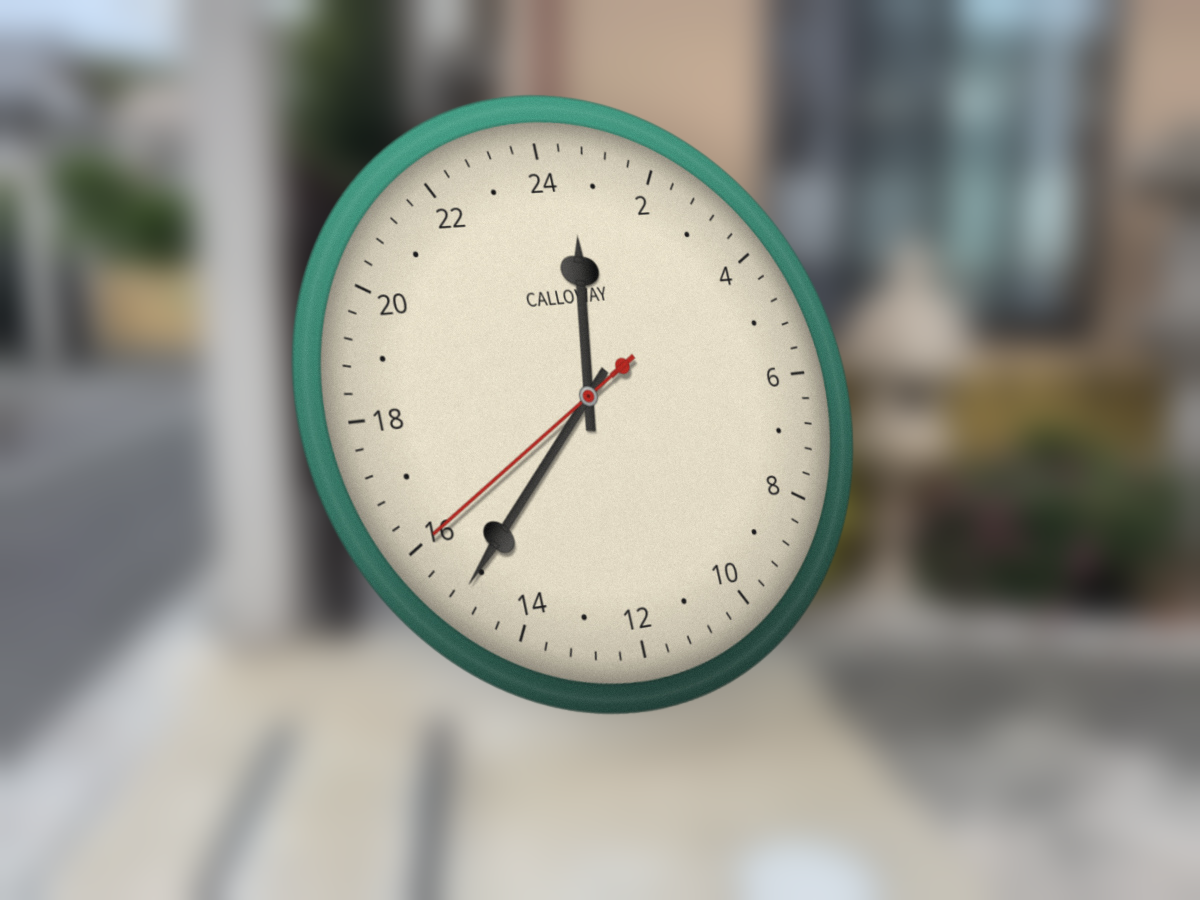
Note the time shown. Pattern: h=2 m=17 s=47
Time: h=0 m=37 s=40
